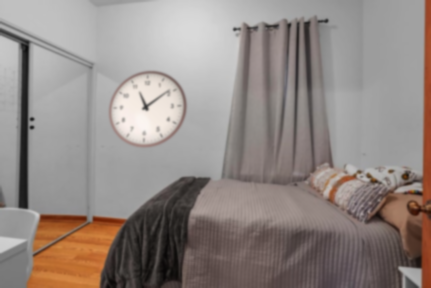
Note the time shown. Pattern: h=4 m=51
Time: h=11 m=9
